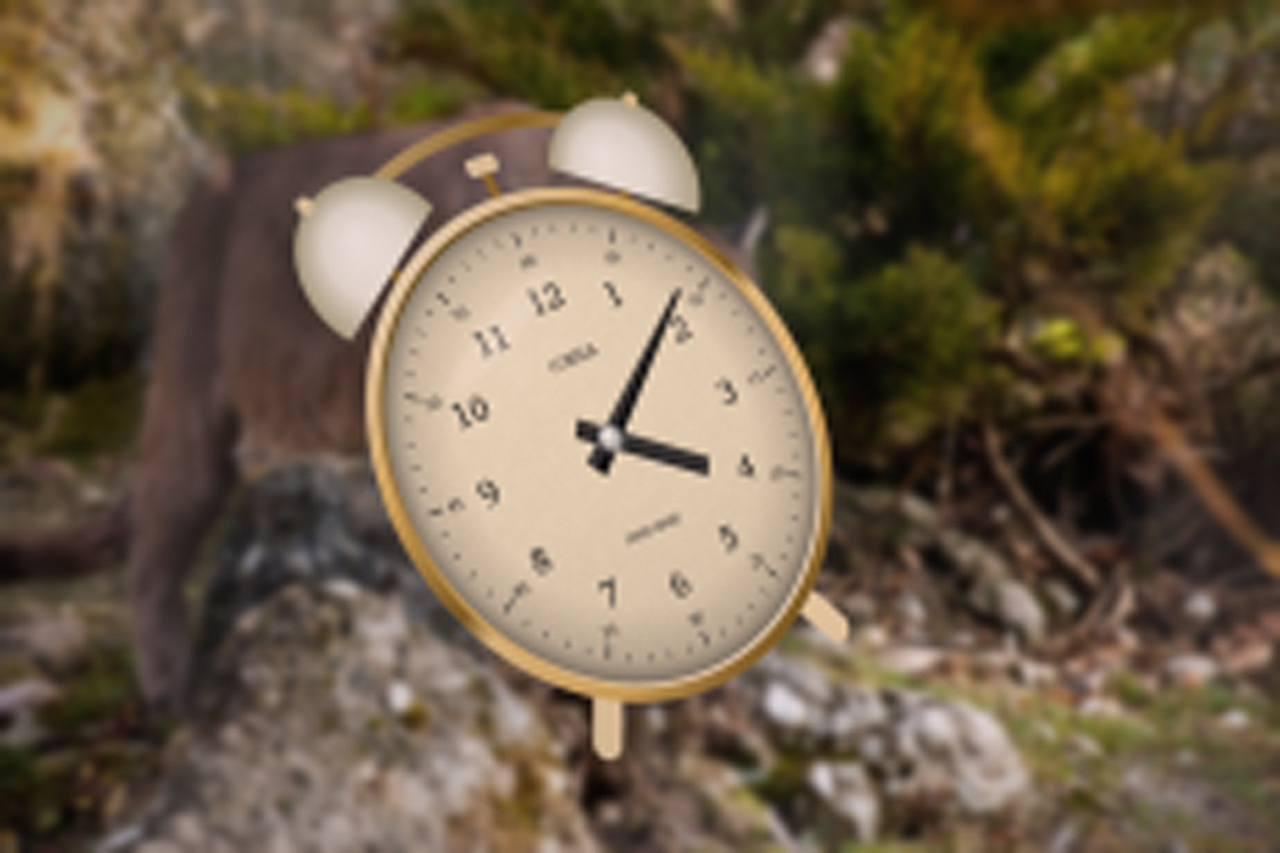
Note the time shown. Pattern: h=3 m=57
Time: h=4 m=9
